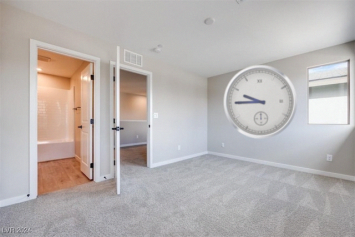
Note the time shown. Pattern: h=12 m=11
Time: h=9 m=45
